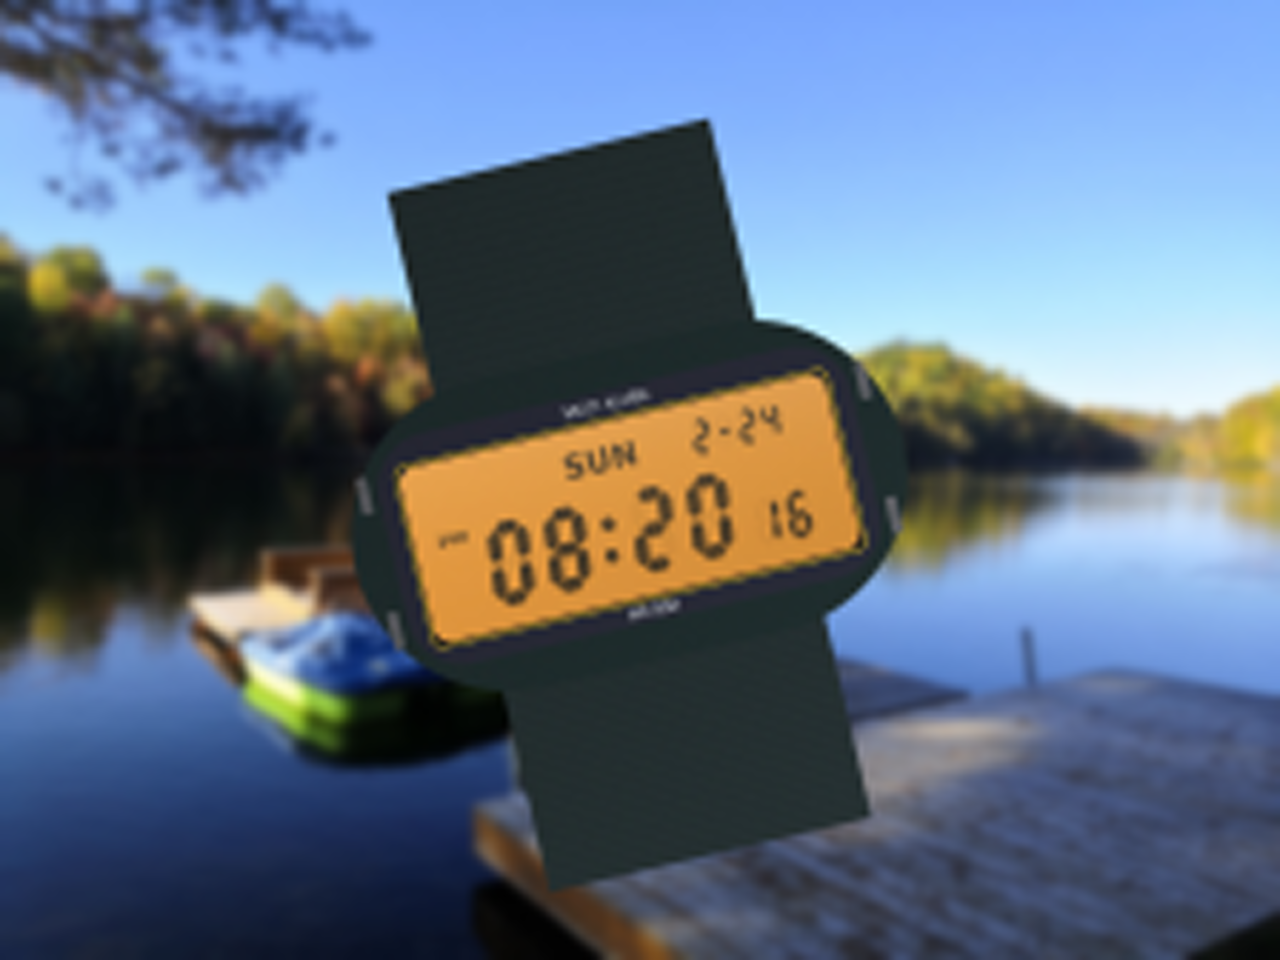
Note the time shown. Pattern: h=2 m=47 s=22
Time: h=8 m=20 s=16
